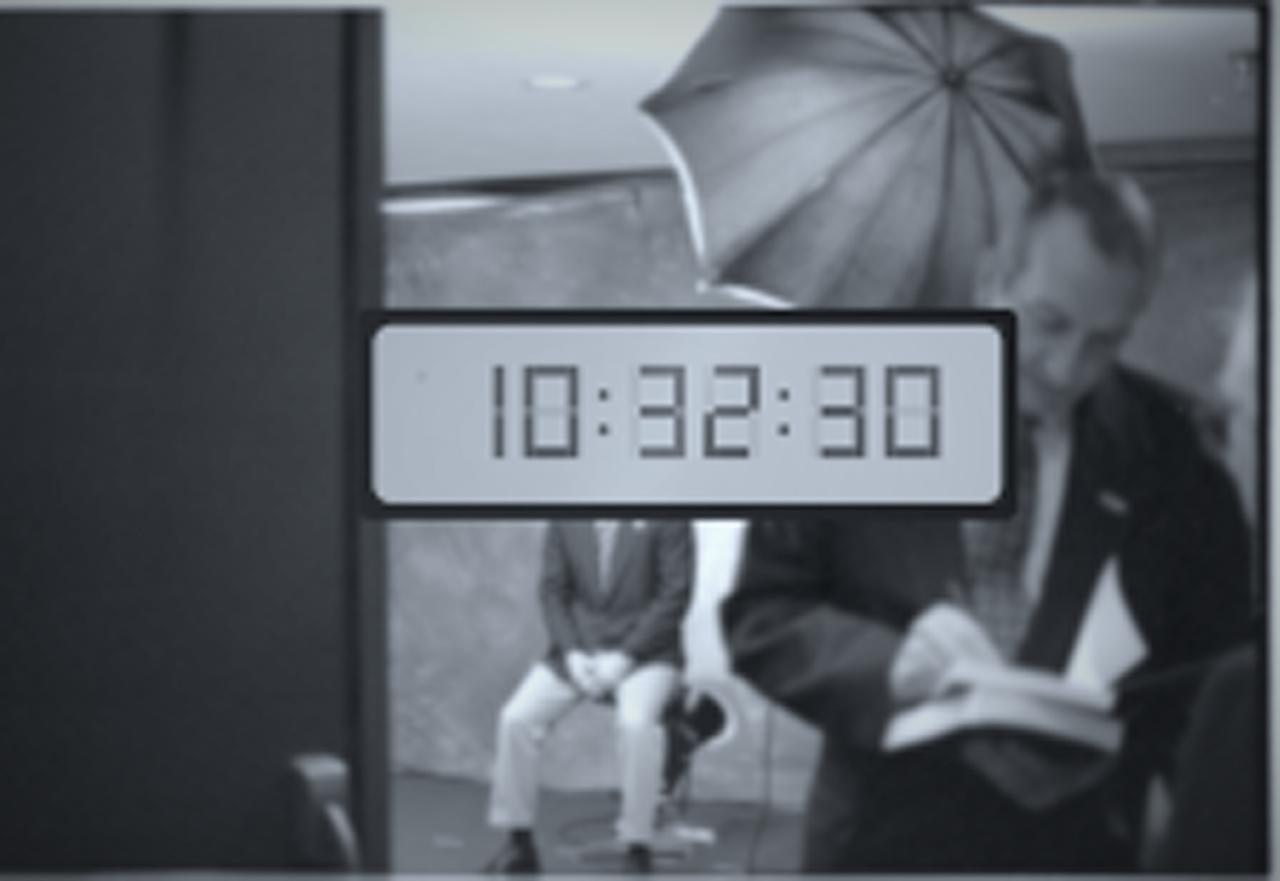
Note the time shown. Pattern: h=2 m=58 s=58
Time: h=10 m=32 s=30
